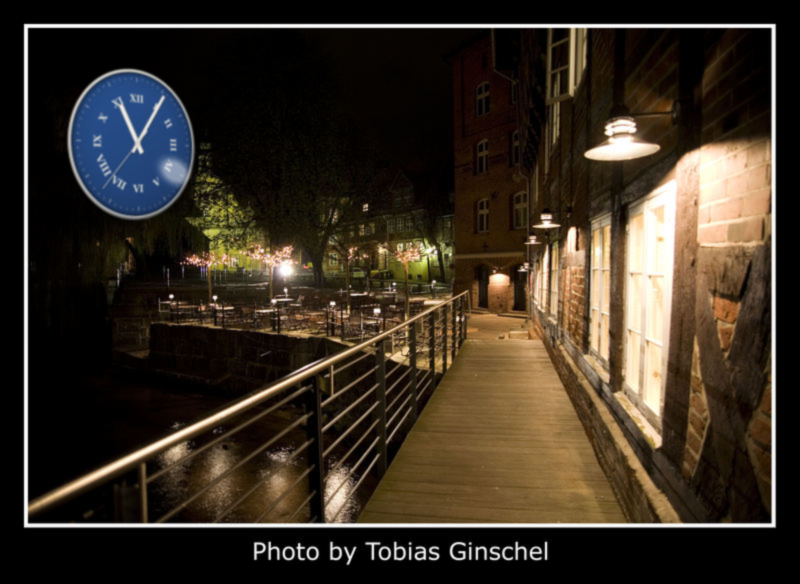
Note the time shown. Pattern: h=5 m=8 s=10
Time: h=11 m=5 s=37
